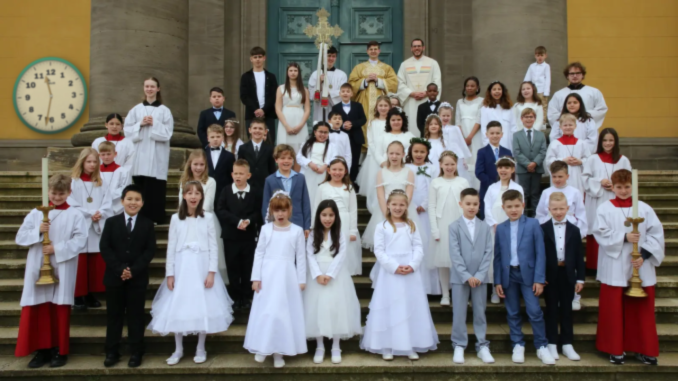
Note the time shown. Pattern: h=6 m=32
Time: h=11 m=32
